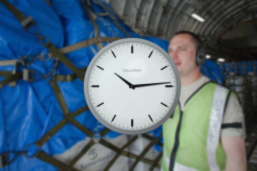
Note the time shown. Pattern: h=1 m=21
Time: h=10 m=14
